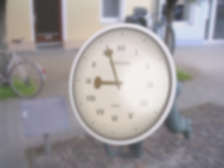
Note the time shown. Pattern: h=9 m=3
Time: h=8 m=56
